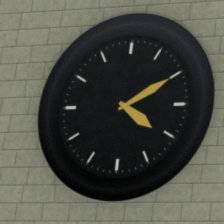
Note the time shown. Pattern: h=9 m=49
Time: h=4 m=10
